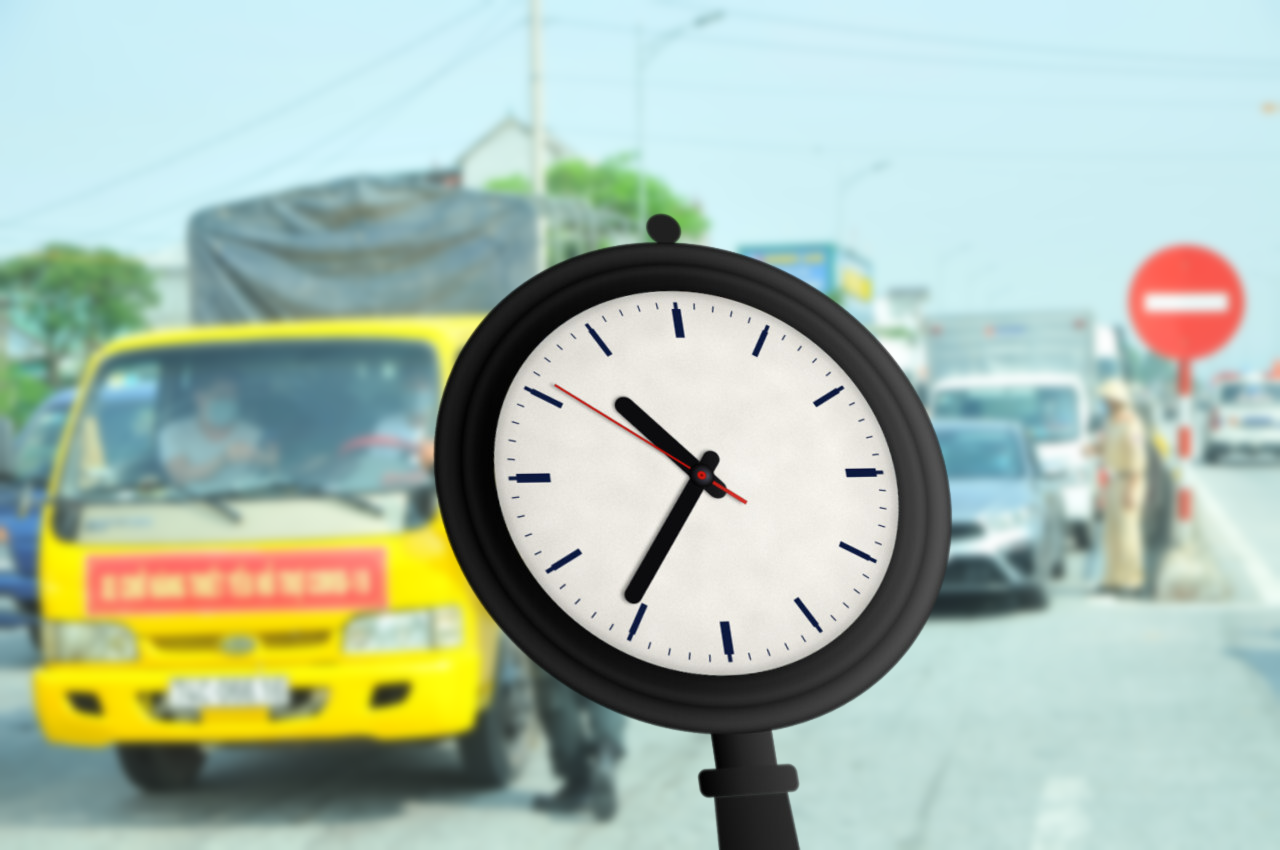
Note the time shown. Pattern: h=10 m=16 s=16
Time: h=10 m=35 s=51
